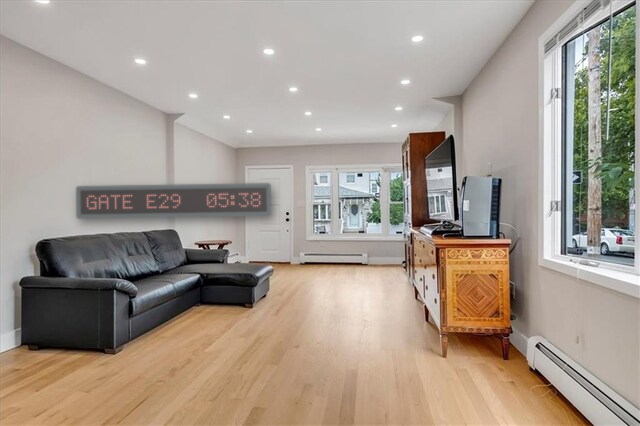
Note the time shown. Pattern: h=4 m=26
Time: h=5 m=38
